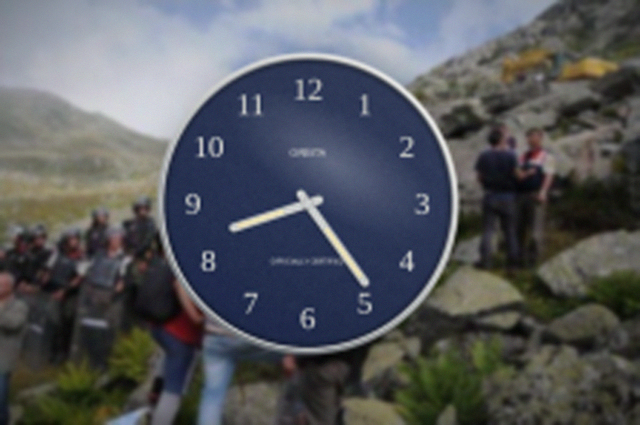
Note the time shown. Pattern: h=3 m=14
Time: h=8 m=24
